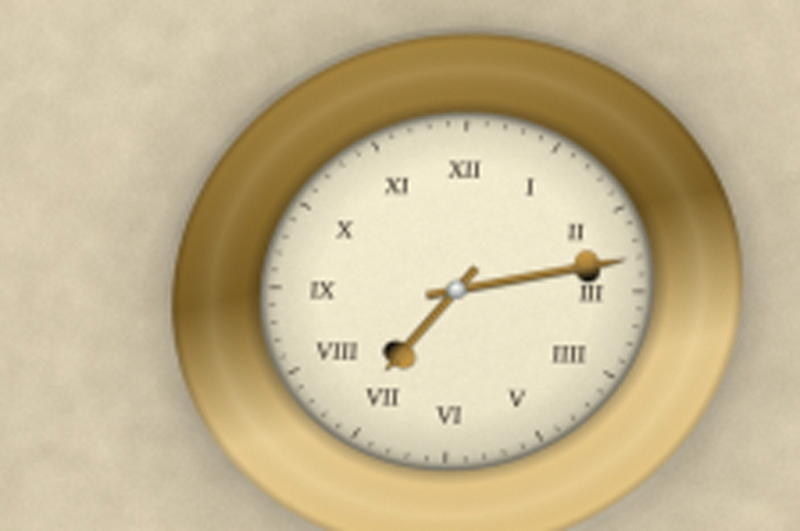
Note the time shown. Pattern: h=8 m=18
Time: h=7 m=13
